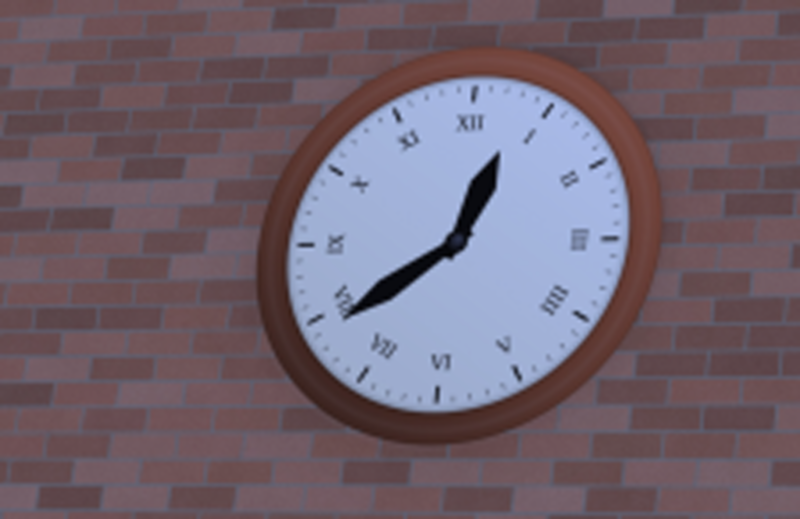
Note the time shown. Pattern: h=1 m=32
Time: h=12 m=39
